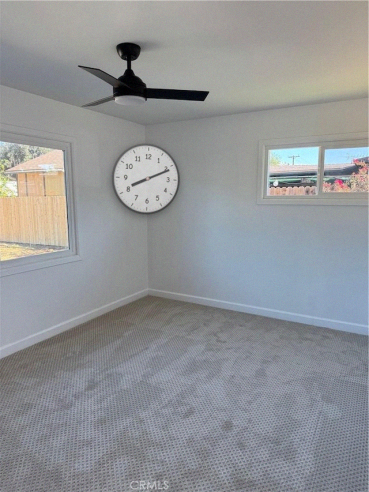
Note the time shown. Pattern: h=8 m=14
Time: h=8 m=11
